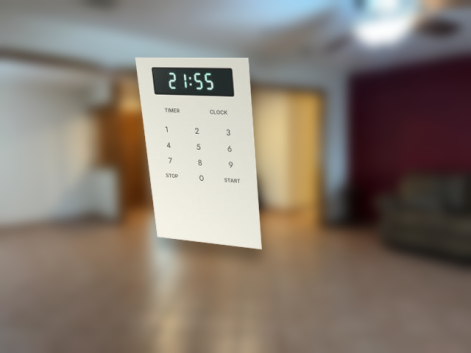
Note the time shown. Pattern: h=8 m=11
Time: h=21 m=55
